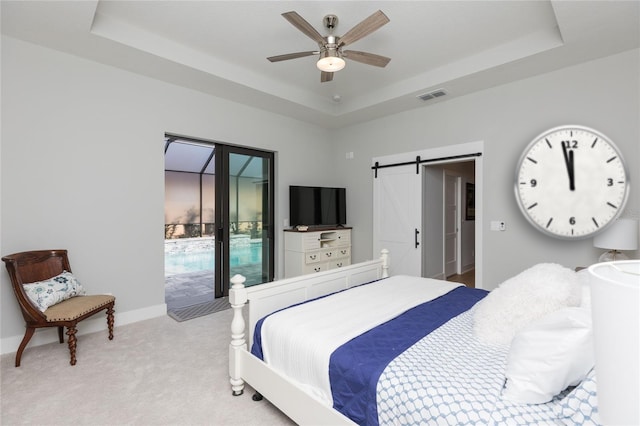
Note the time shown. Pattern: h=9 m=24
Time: h=11 m=58
